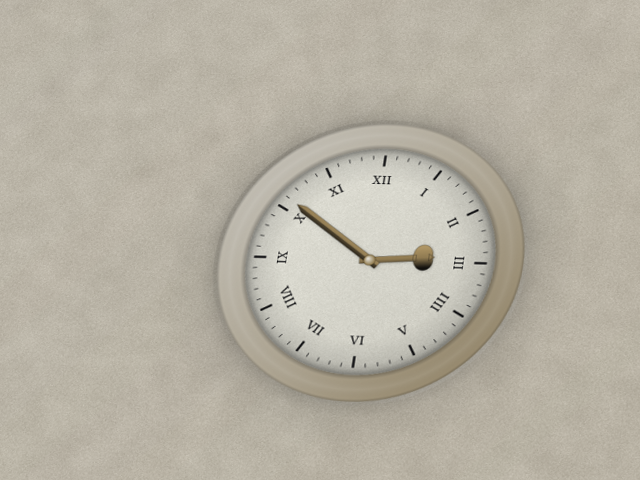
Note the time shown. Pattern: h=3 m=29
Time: h=2 m=51
